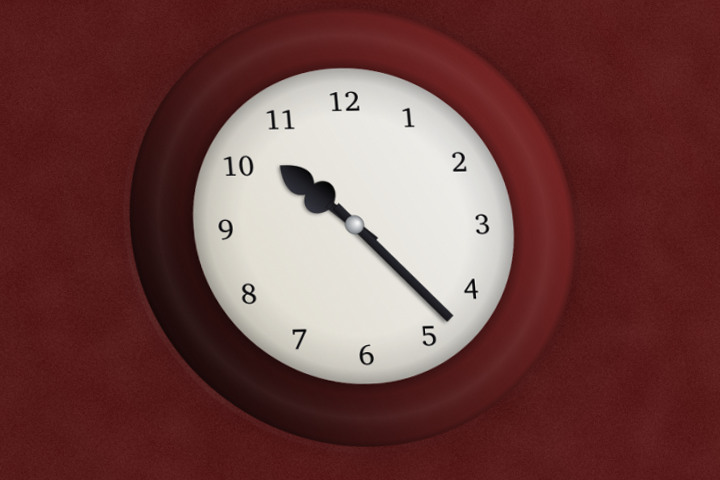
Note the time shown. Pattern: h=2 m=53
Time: h=10 m=23
